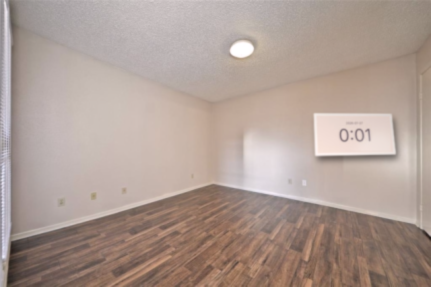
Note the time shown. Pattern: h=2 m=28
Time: h=0 m=1
